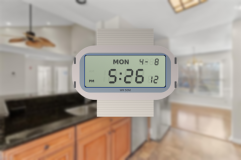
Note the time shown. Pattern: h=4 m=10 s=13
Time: h=5 m=26 s=12
